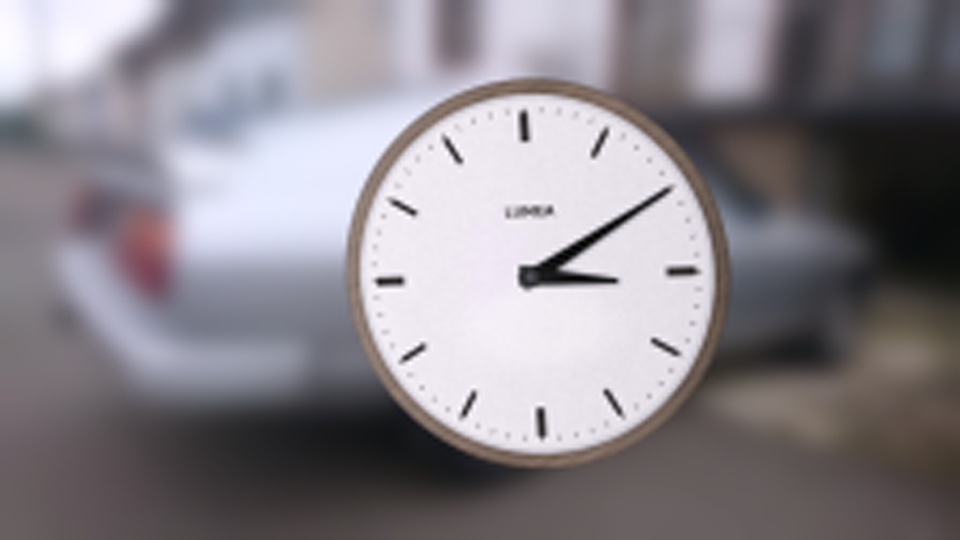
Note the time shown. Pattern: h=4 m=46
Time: h=3 m=10
